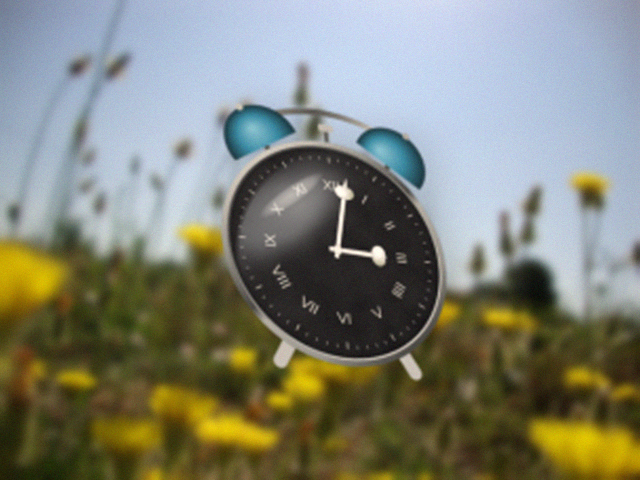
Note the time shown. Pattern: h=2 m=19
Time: h=3 m=2
